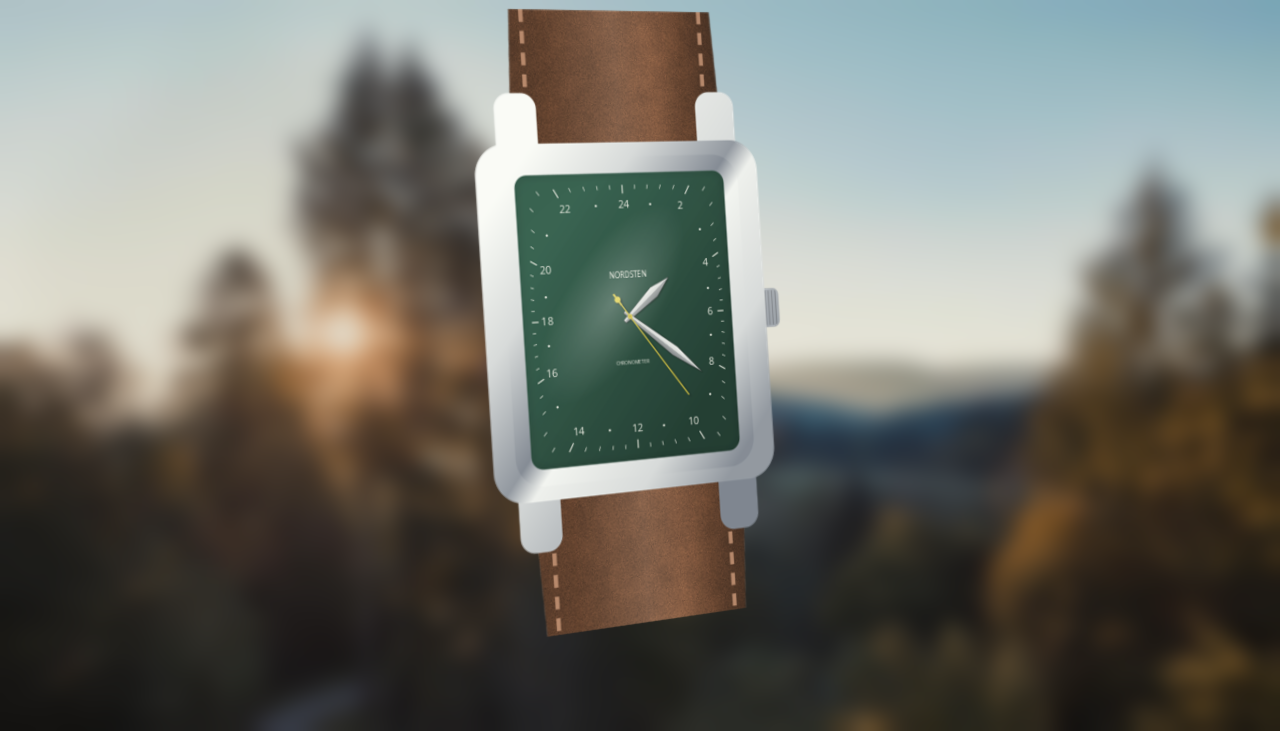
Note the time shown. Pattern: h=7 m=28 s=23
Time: h=3 m=21 s=24
